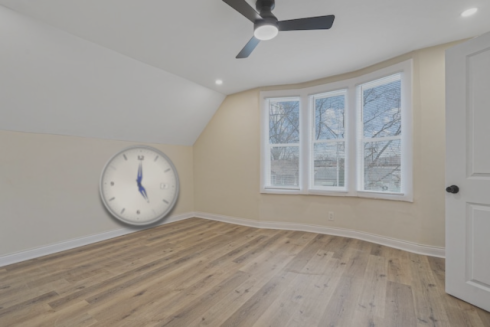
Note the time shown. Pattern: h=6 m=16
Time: h=5 m=0
